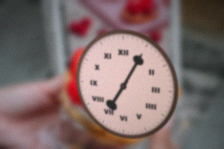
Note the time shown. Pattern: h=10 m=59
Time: h=7 m=5
